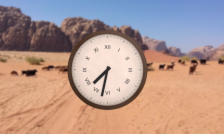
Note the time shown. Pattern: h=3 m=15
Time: h=7 m=32
